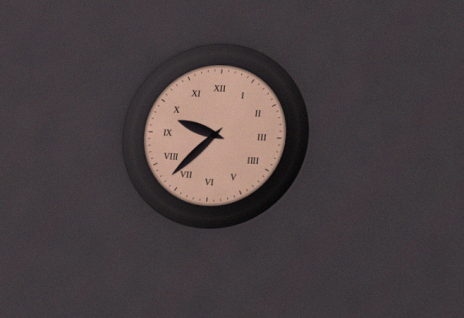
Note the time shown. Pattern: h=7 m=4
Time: h=9 m=37
